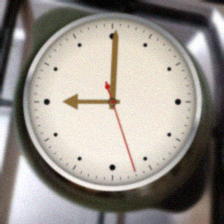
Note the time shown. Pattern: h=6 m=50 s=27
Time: h=9 m=0 s=27
